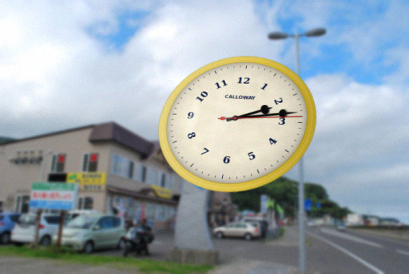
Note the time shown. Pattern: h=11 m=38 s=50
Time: h=2 m=13 s=14
